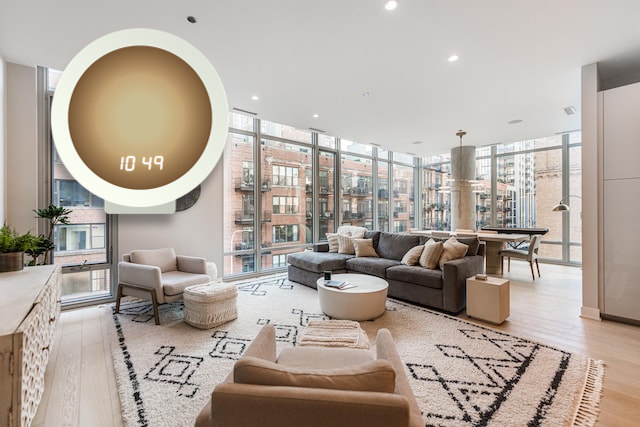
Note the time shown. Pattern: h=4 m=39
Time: h=10 m=49
